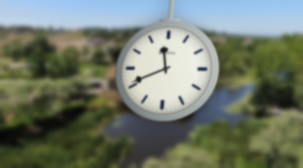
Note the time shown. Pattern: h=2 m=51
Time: h=11 m=41
